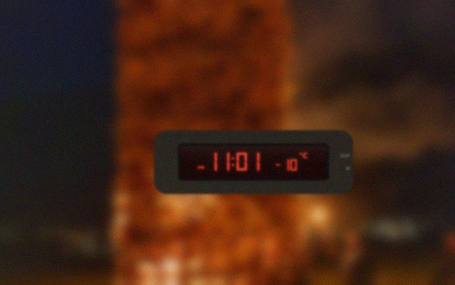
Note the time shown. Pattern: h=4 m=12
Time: h=11 m=1
